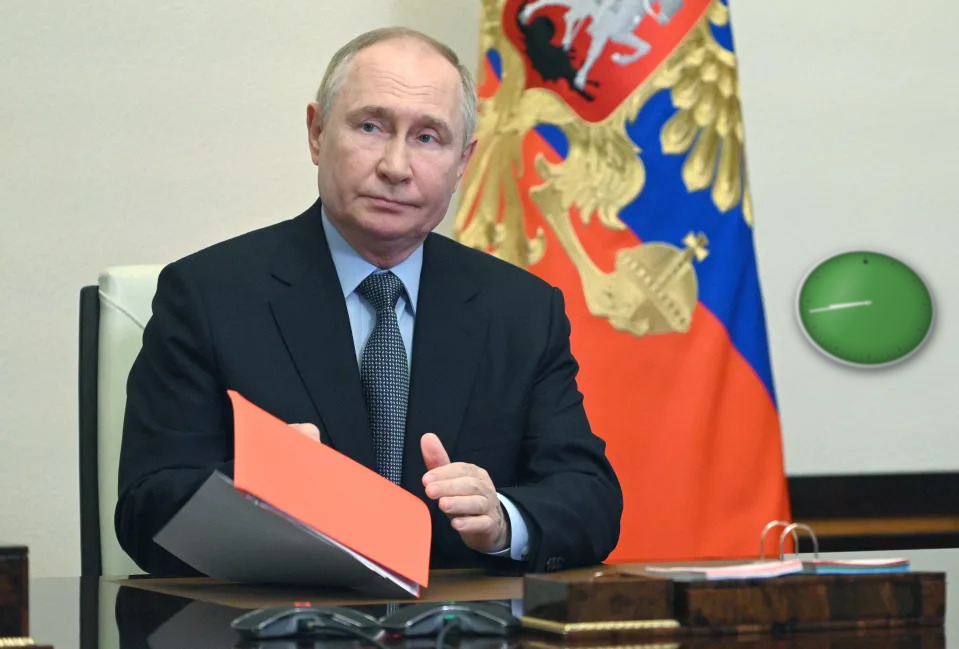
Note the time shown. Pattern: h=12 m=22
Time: h=8 m=43
